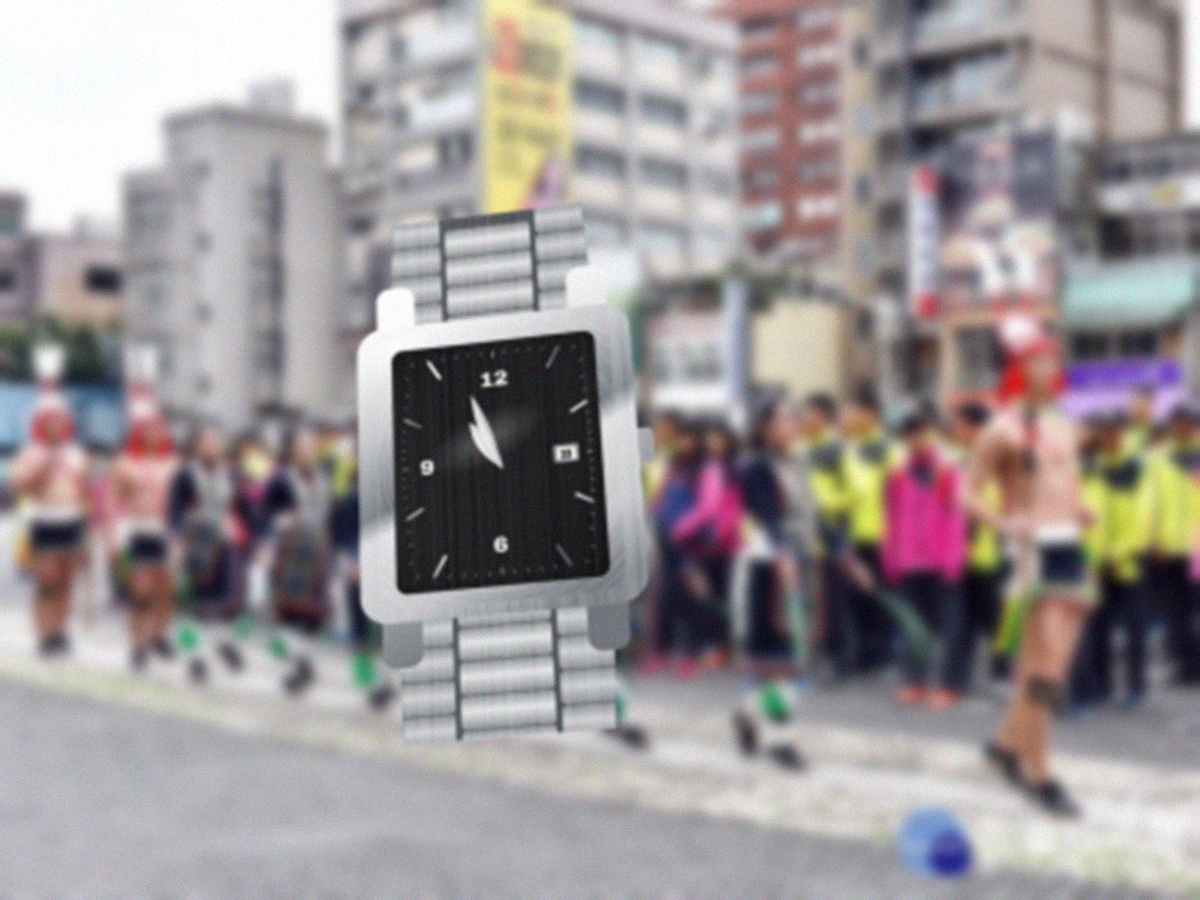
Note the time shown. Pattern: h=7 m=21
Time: h=10 m=57
